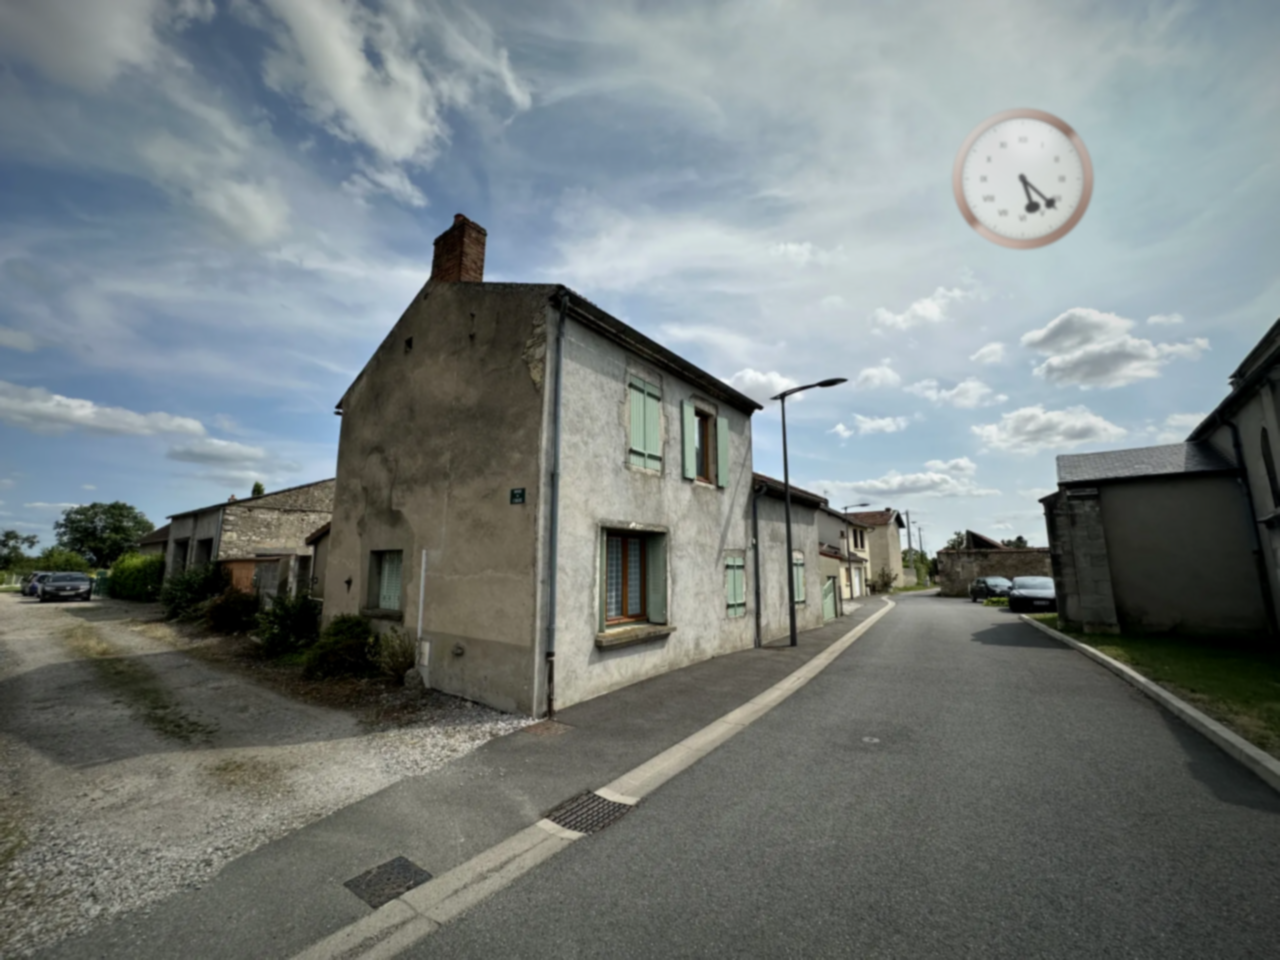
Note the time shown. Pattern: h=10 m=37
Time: h=5 m=22
